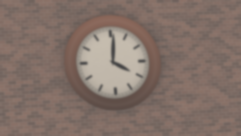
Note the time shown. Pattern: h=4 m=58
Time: h=4 m=1
